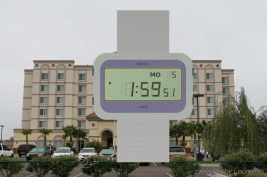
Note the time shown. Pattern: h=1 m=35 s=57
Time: h=1 m=59 s=51
